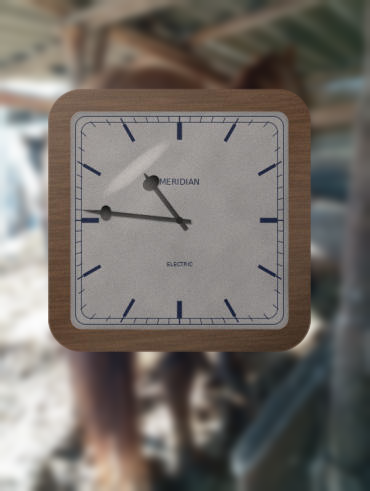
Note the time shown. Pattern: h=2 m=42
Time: h=10 m=46
